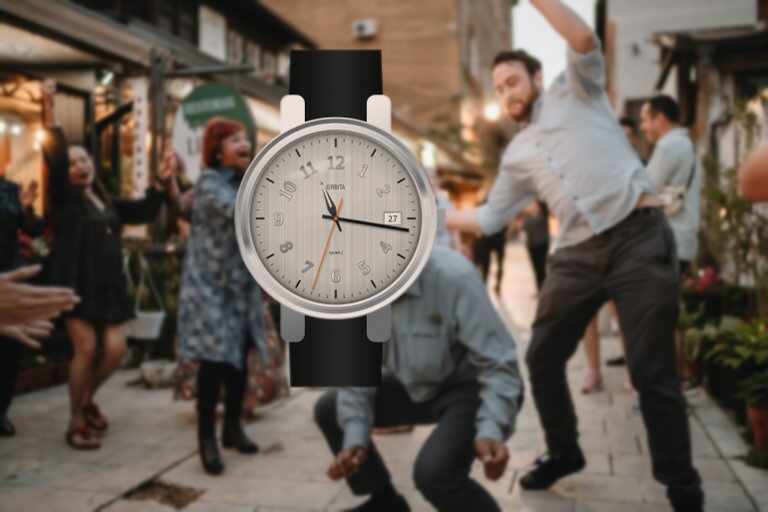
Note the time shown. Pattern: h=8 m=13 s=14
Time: h=11 m=16 s=33
